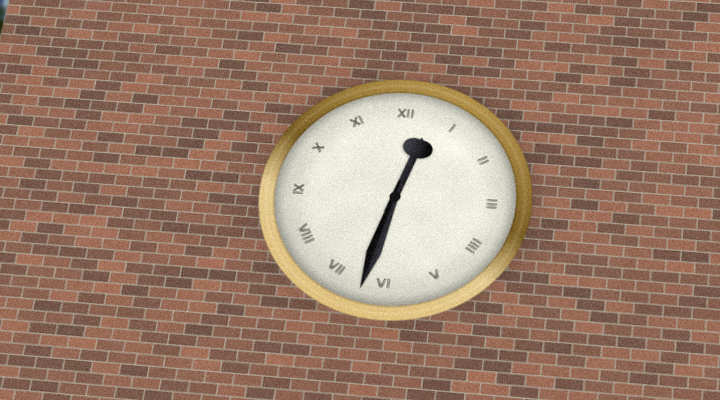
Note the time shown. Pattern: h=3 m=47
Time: h=12 m=32
